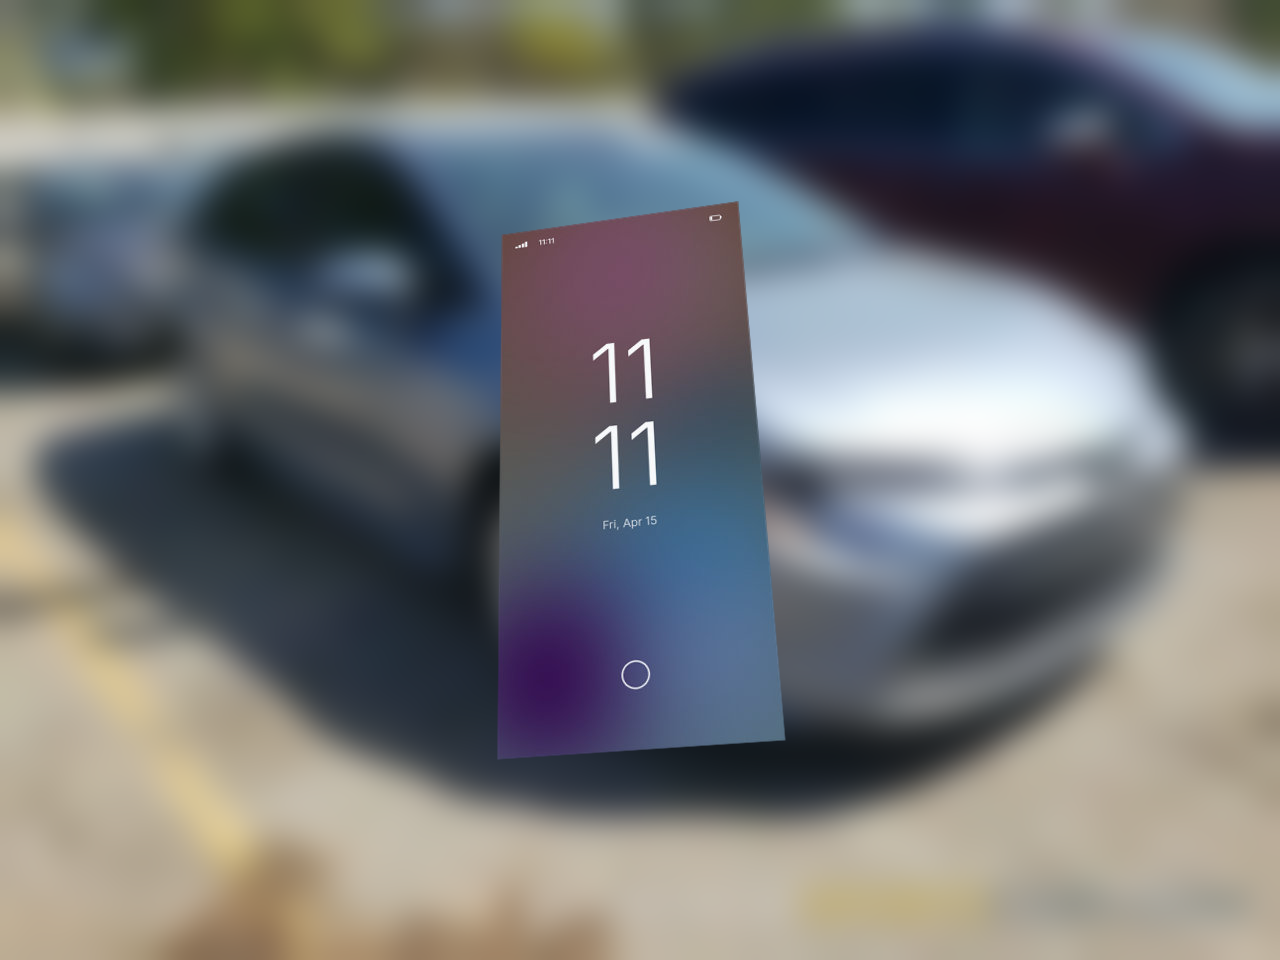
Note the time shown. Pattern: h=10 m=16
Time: h=11 m=11
